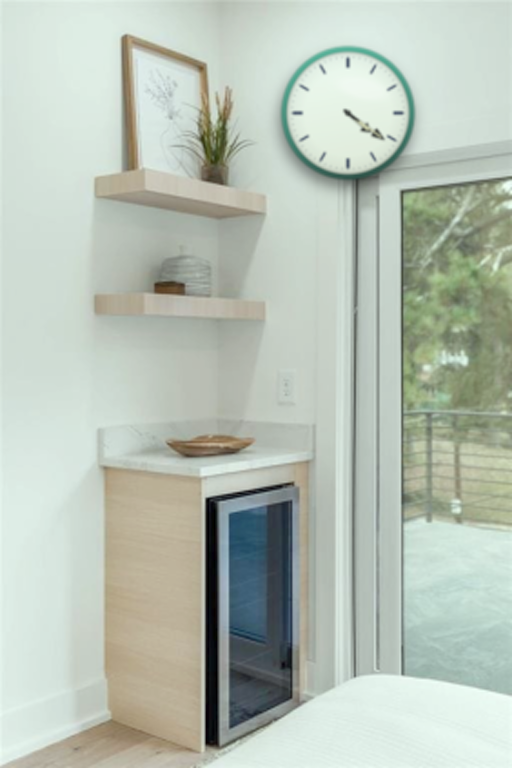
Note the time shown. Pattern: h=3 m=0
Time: h=4 m=21
